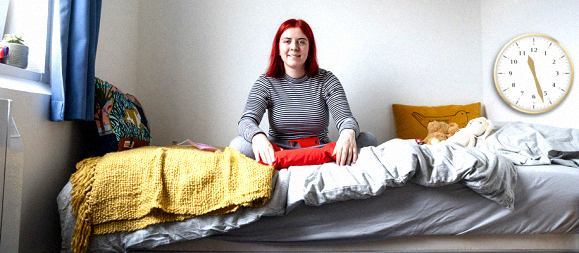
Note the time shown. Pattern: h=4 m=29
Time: h=11 m=27
